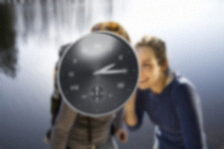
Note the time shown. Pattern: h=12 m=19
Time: h=2 m=15
